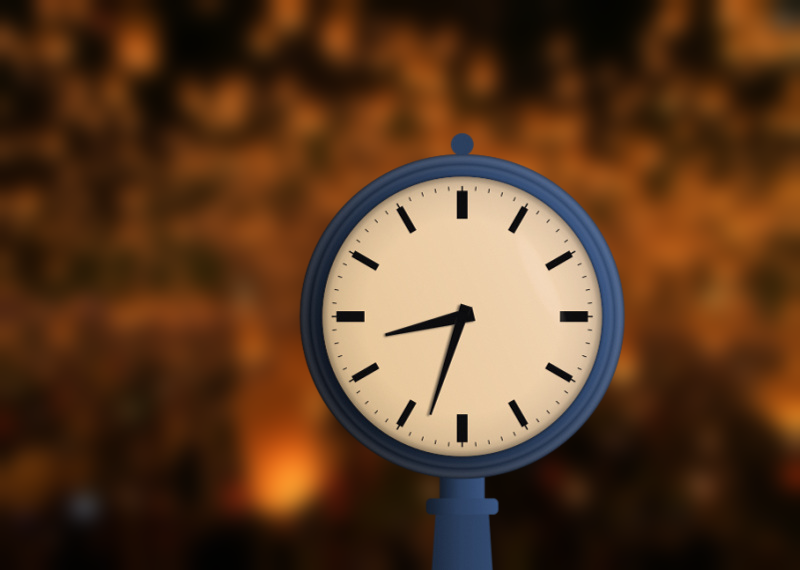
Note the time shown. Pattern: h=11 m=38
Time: h=8 m=33
